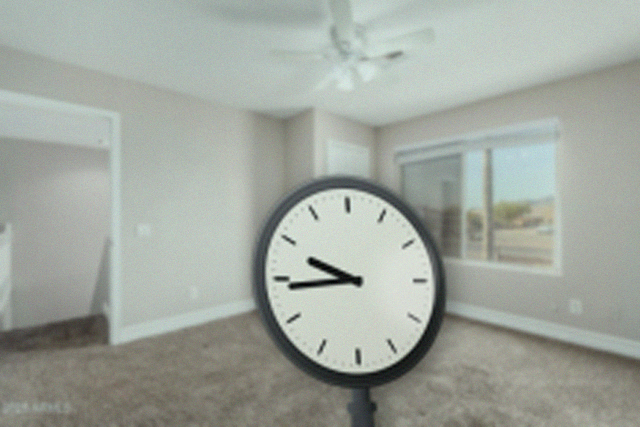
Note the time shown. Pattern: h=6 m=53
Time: h=9 m=44
